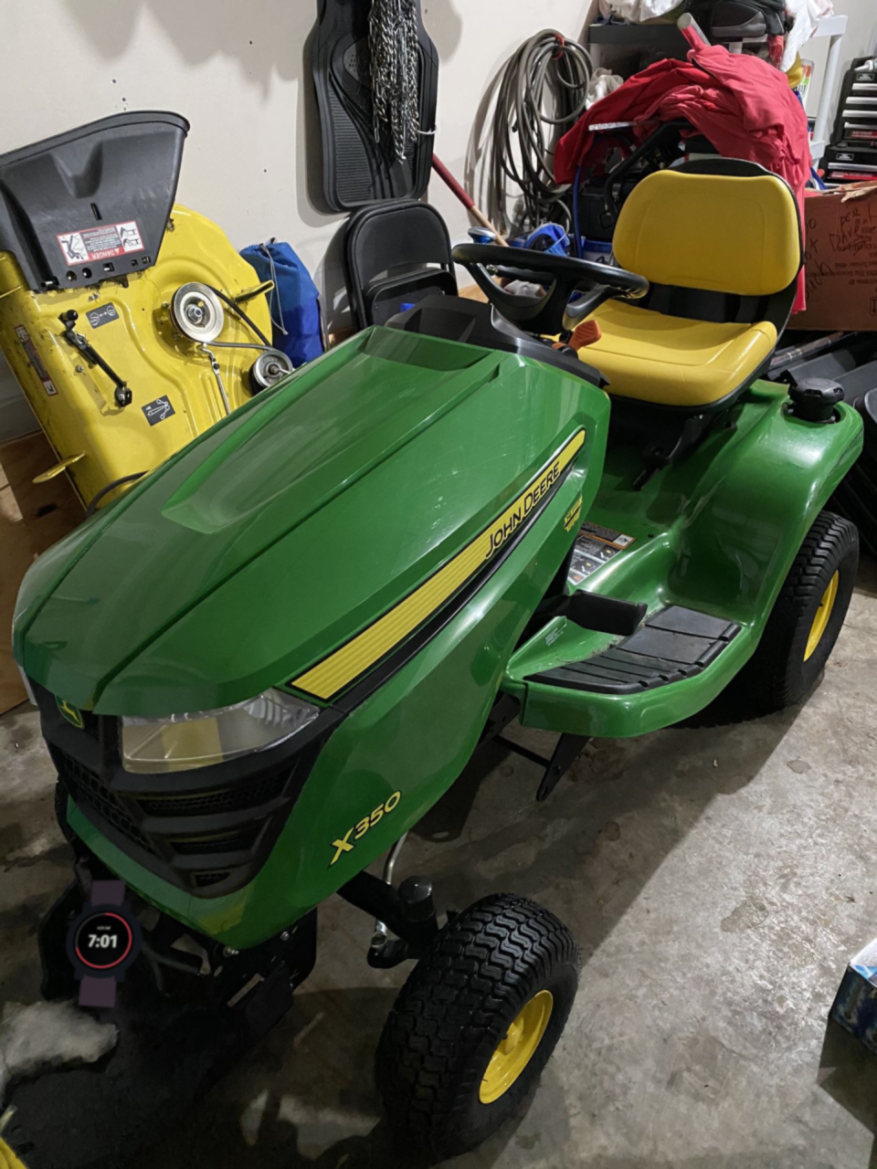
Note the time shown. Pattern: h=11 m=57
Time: h=7 m=1
